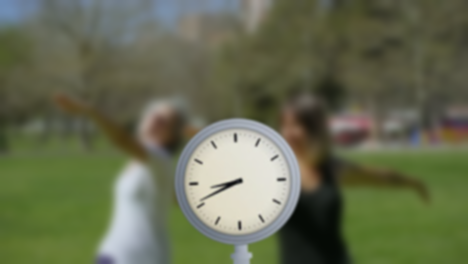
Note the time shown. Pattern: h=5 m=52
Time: h=8 m=41
